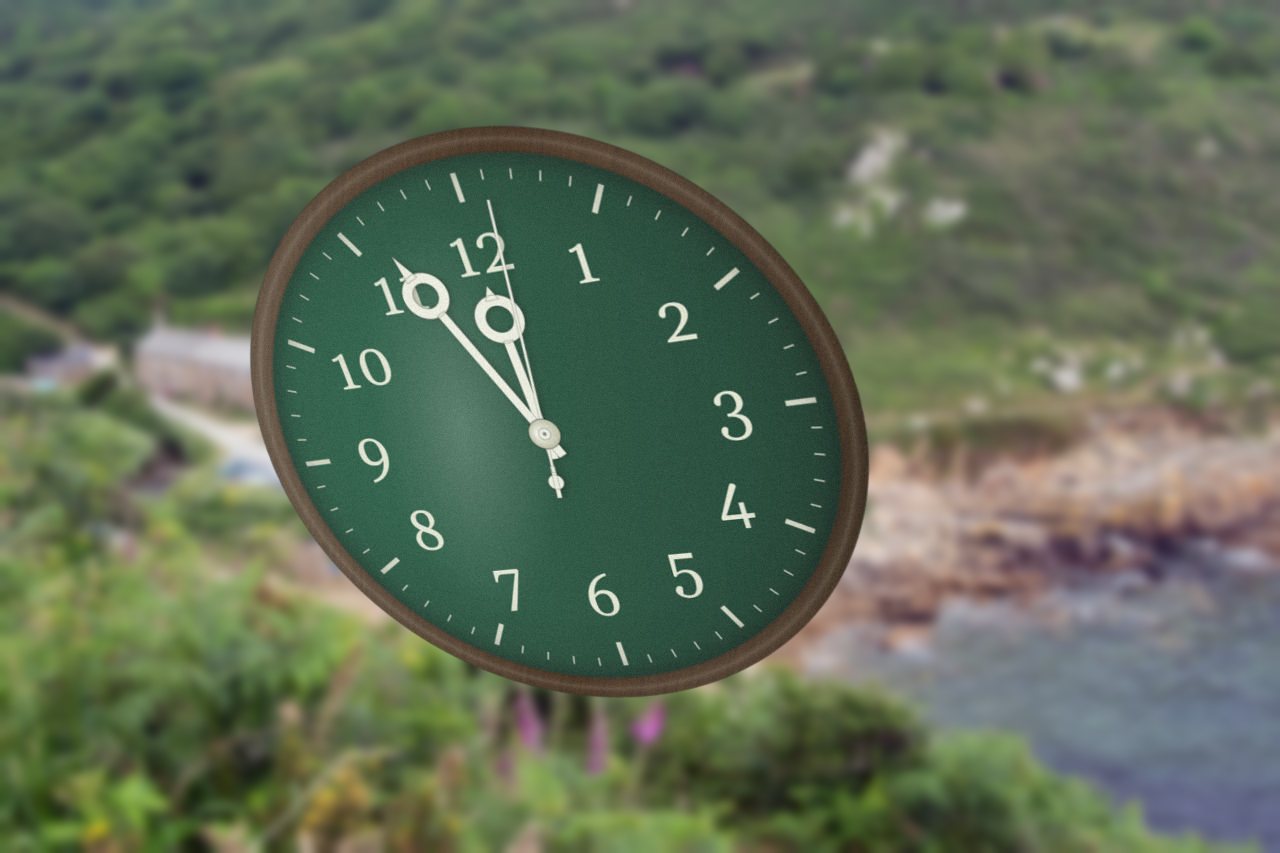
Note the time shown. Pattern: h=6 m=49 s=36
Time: h=11 m=56 s=1
